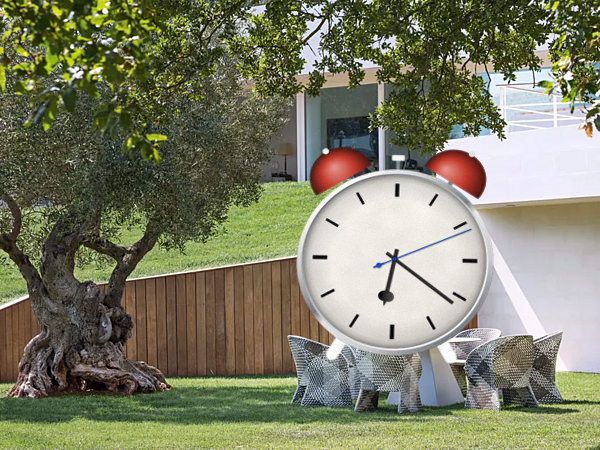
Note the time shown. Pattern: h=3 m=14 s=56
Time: h=6 m=21 s=11
